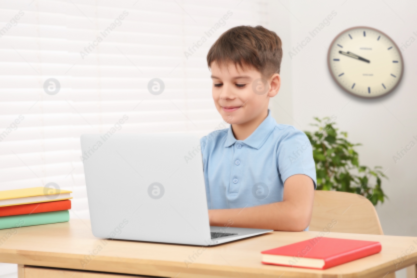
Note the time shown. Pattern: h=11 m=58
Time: h=9 m=48
